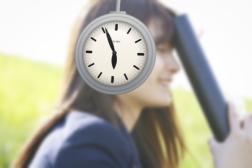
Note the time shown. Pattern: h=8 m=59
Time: h=5 m=56
